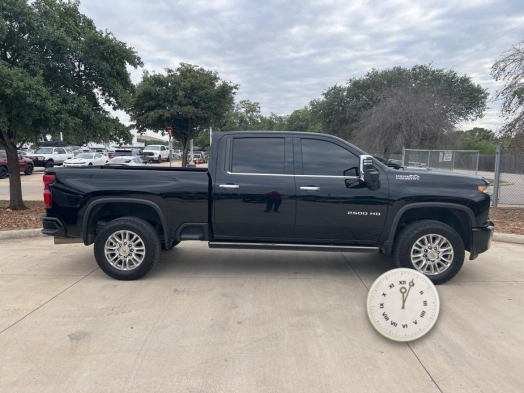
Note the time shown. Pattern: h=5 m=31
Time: h=12 m=4
